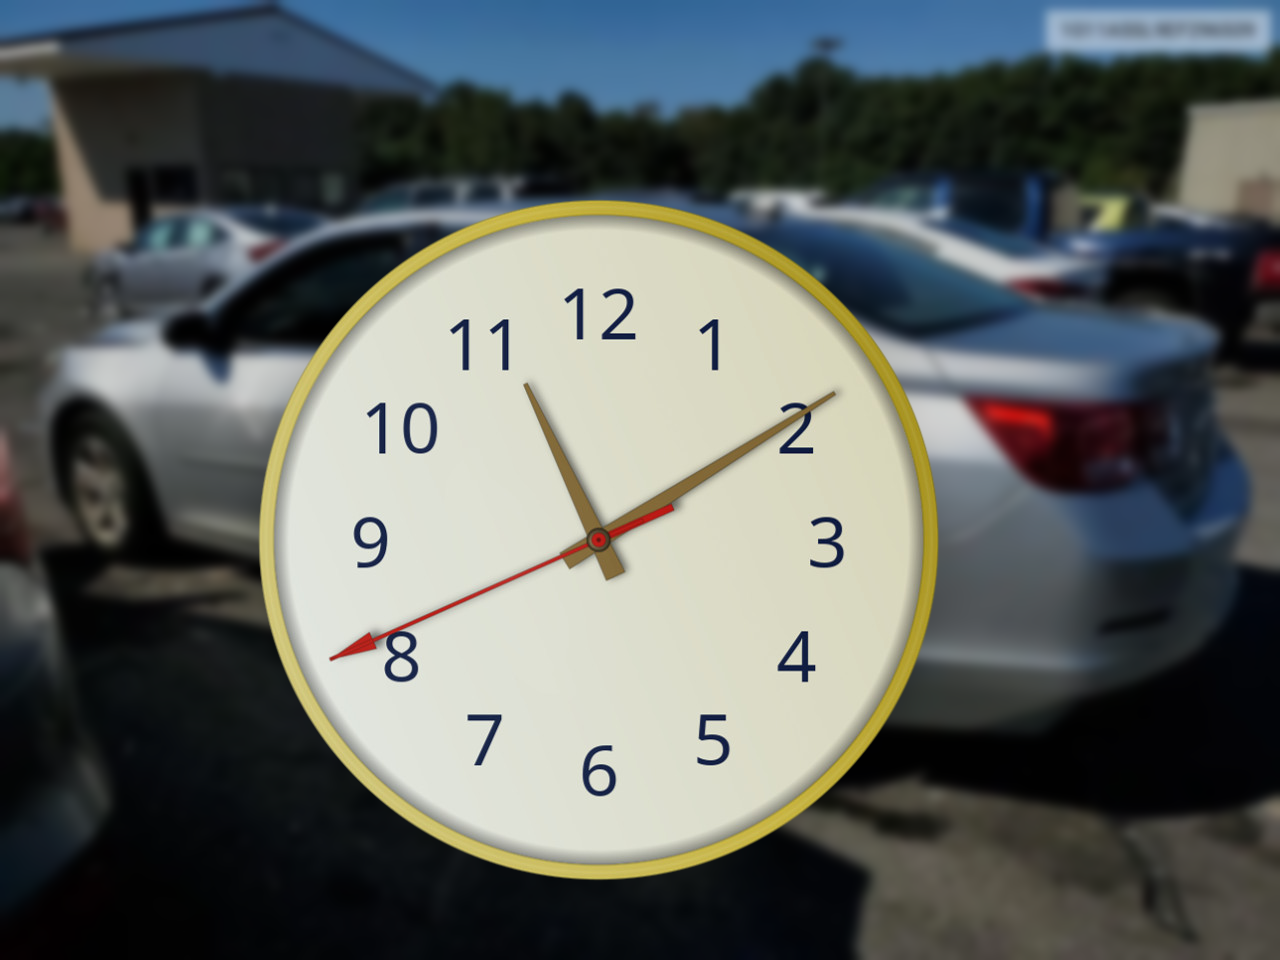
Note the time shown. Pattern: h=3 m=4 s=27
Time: h=11 m=9 s=41
